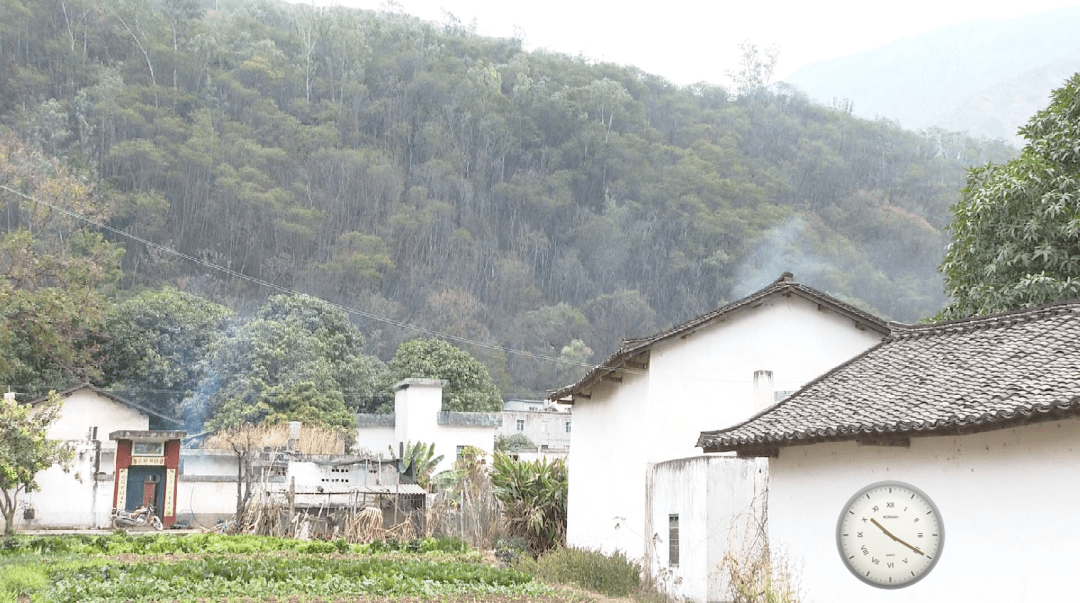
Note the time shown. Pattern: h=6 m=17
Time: h=10 m=20
